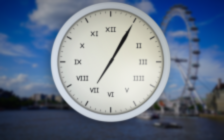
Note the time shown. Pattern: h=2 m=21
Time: h=7 m=5
